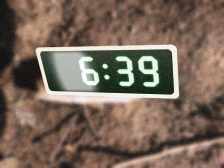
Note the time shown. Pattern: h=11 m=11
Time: h=6 m=39
